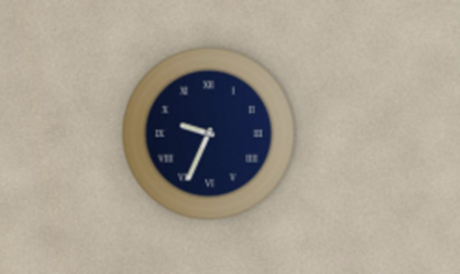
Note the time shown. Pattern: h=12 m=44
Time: h=9 m=34
